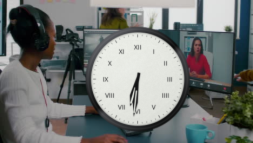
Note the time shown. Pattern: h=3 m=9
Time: h=6 m=31
